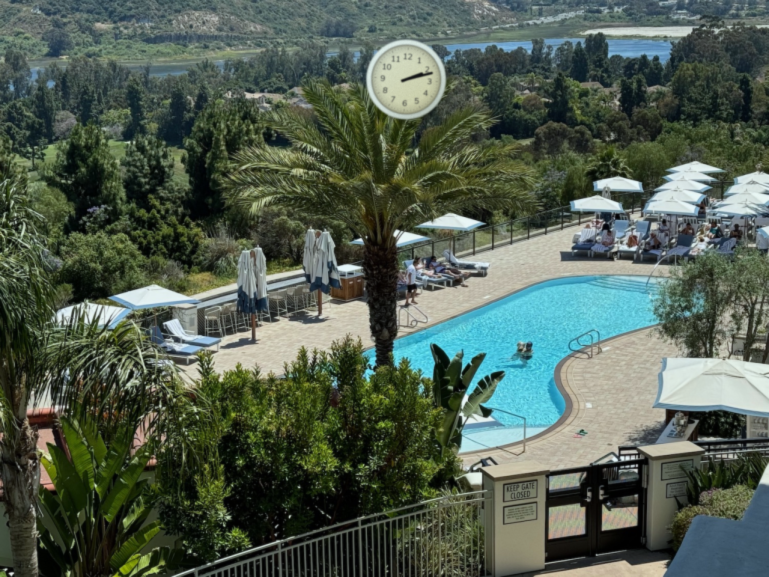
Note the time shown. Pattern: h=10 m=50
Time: h=2 m=12
